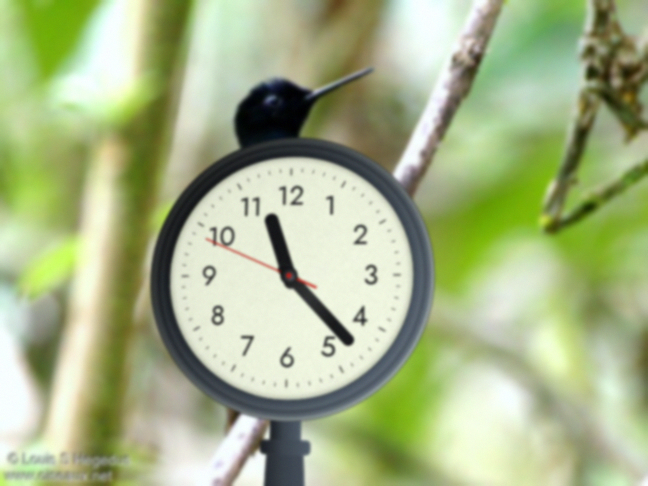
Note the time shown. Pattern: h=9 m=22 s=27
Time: h=11 m=22 s=49
